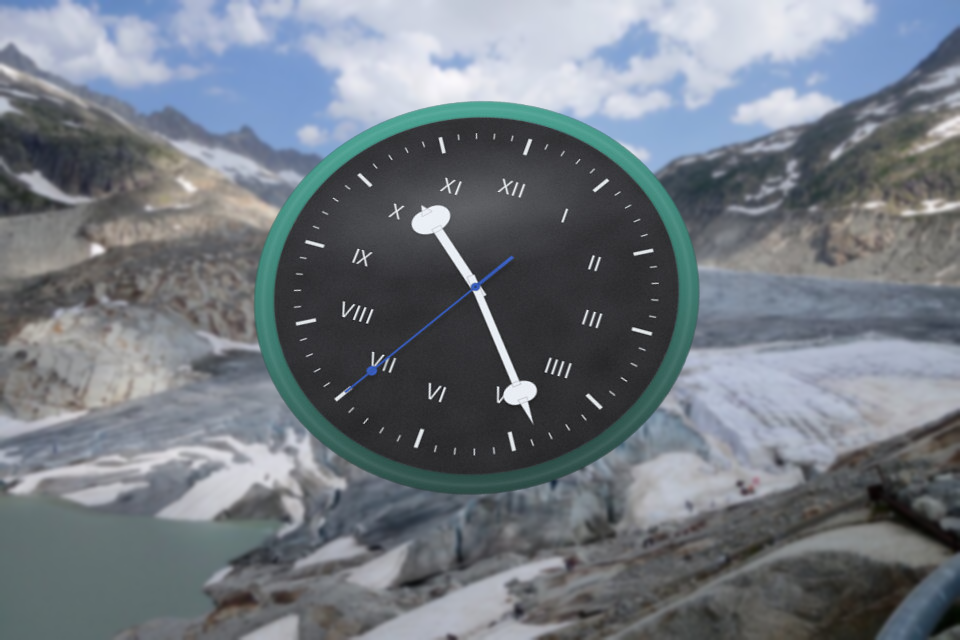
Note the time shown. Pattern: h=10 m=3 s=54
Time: h=10 m=23 s=35
